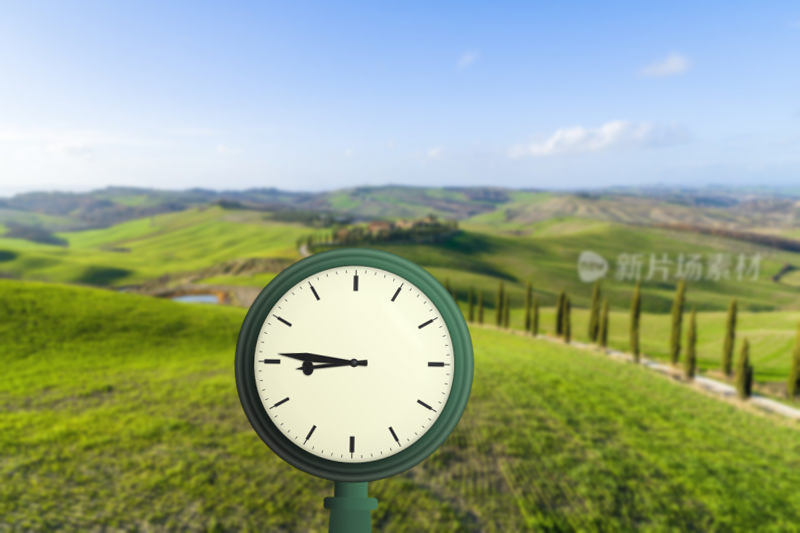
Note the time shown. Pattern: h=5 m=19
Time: h=8 m=46
